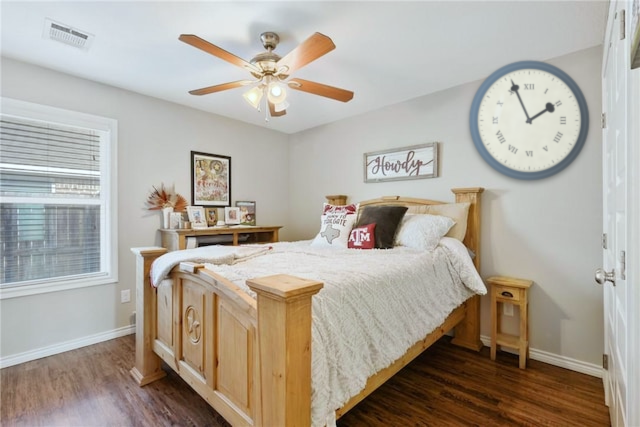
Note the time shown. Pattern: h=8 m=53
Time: h=1 m=56
